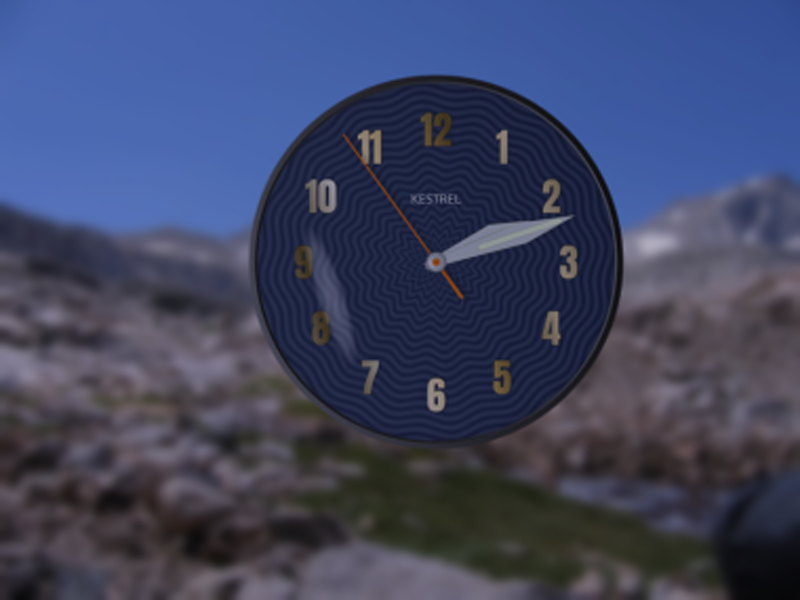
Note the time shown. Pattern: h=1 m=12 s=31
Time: h=2 m=11 s=54
